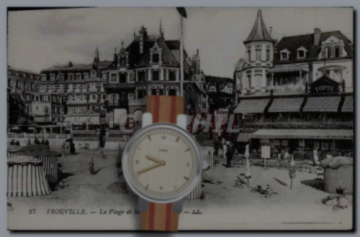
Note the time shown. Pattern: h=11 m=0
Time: h=9 m=41
